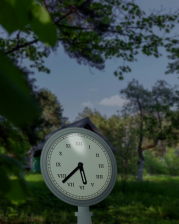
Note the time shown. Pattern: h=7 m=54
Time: h=5 m=38
